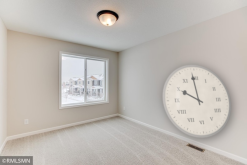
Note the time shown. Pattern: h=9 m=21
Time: h=9 m=59
